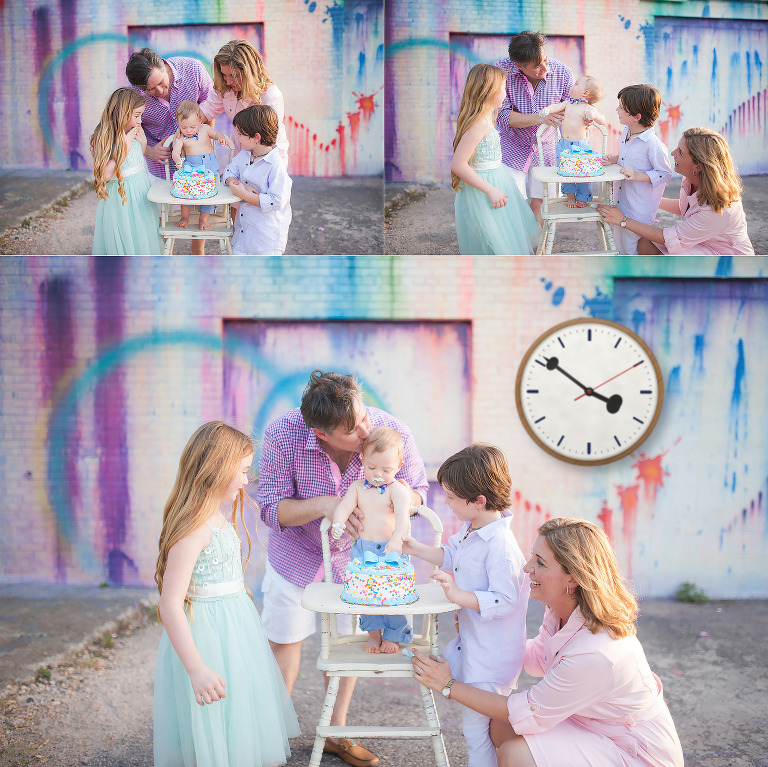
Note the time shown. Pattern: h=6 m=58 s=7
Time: h=3 m=51 s=10
